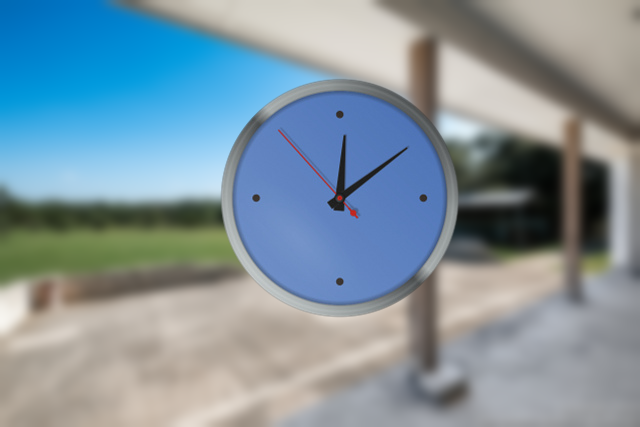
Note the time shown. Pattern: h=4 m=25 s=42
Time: h=12 m=8 s=53
